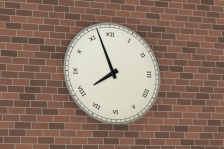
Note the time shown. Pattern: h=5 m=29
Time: h=7 m=57
